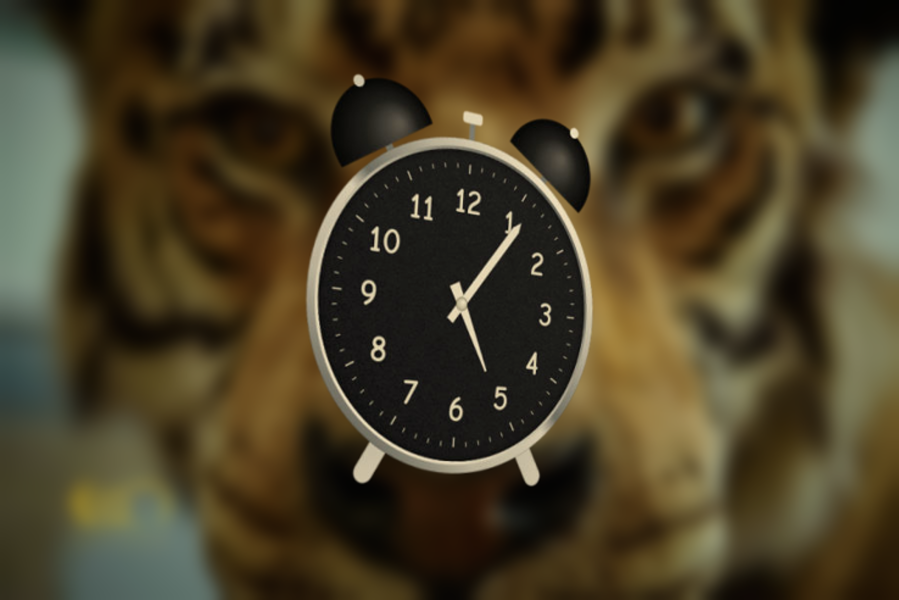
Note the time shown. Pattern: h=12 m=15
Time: h=5 m=6
